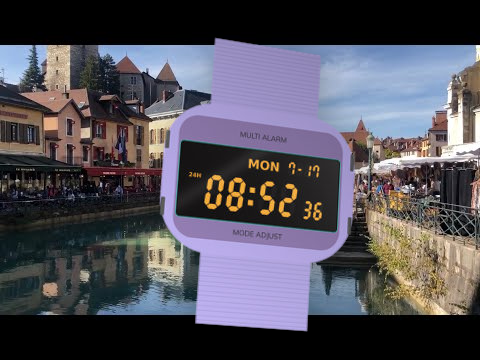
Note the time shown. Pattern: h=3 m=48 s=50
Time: h=8 m=52 s=36
